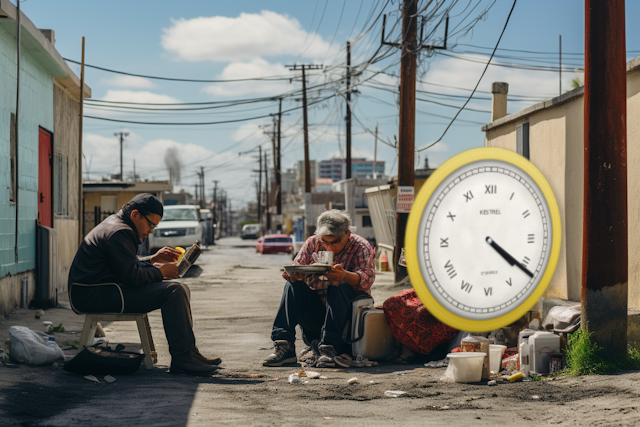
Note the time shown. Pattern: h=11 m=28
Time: h=4 m=21
